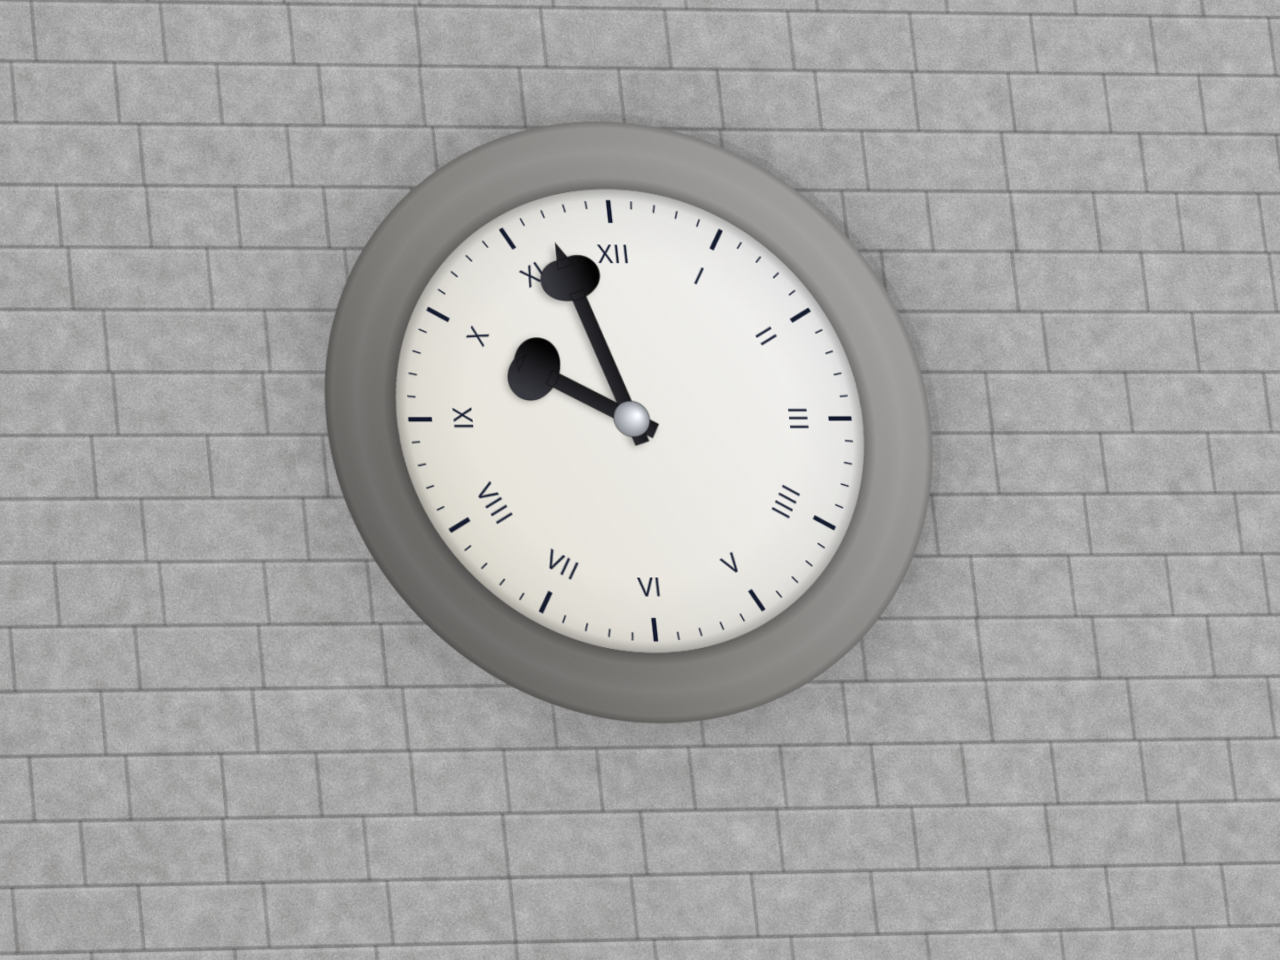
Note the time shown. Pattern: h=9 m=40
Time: h=9 m=57
